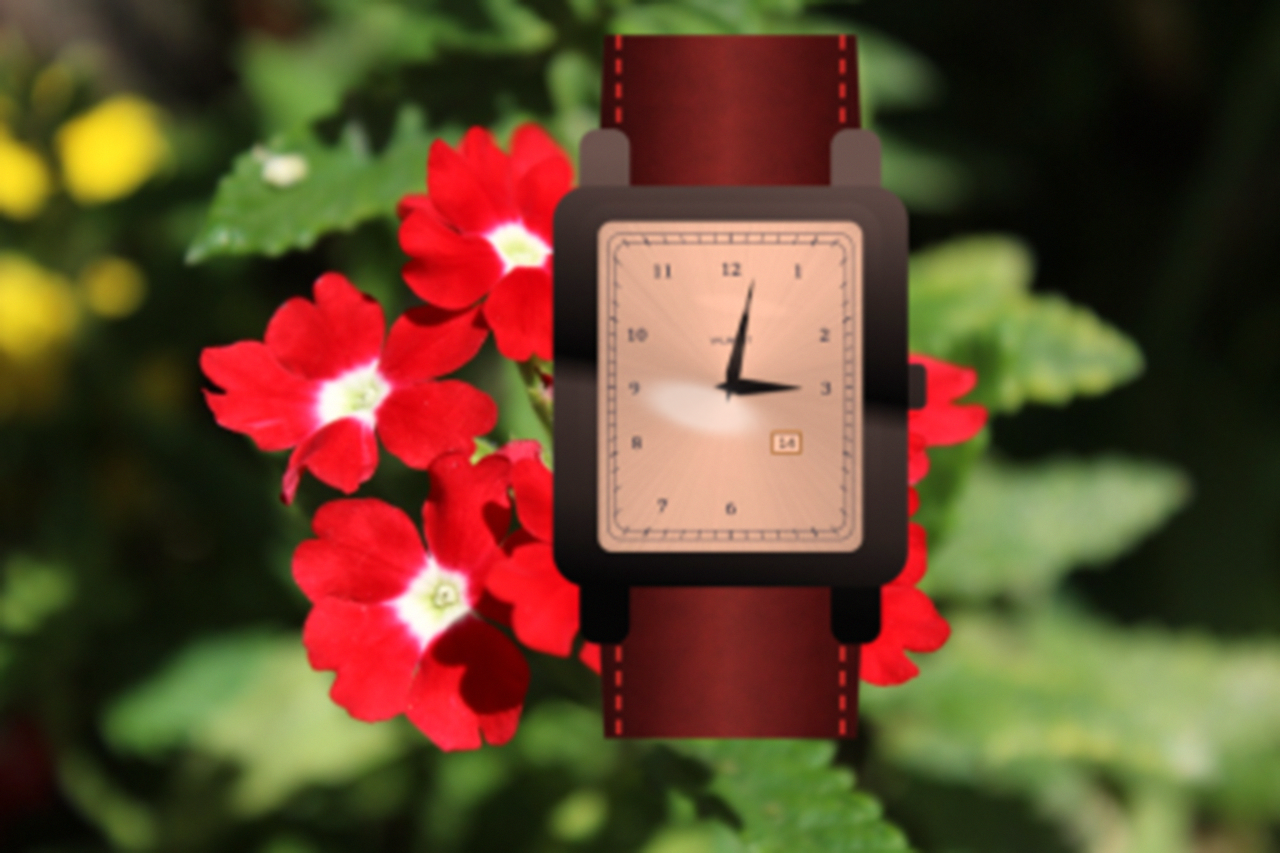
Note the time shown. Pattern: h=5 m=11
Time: h=3 m=2
